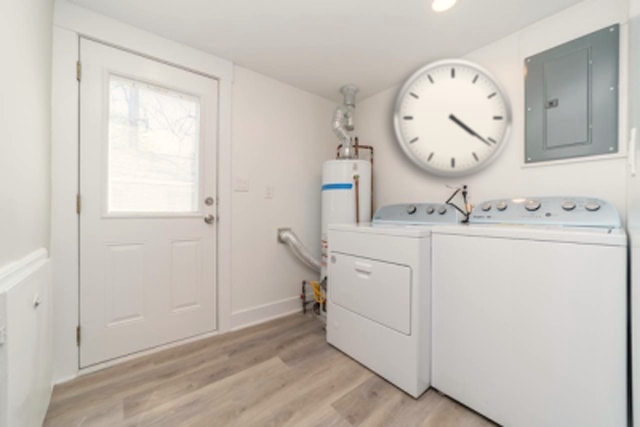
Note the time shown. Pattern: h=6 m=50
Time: h=4 m=21
